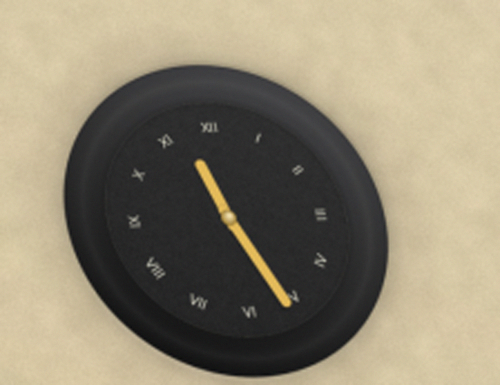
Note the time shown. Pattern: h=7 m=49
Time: h=11 m=26
